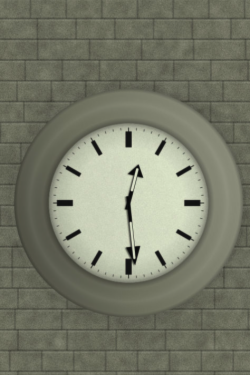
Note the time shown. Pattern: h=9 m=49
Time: h=12 m=29
